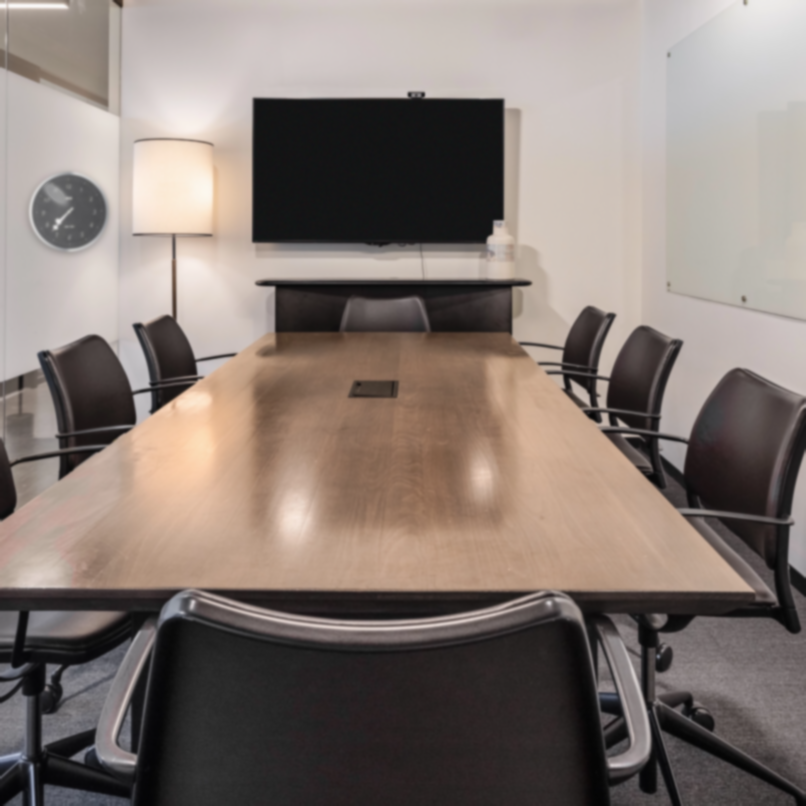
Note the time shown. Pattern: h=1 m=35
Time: h=7 m=37
